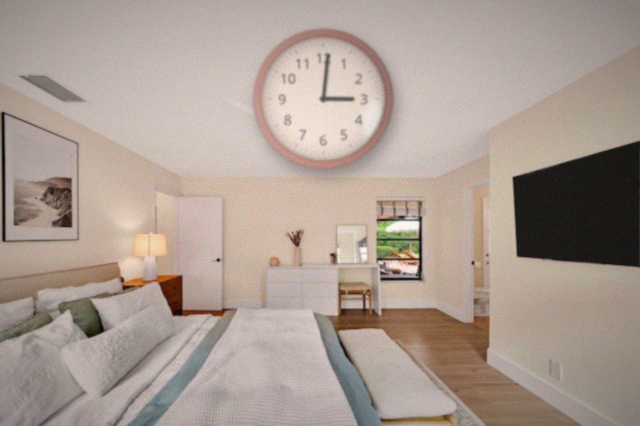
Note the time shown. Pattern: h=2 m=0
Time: h=3 m=1
